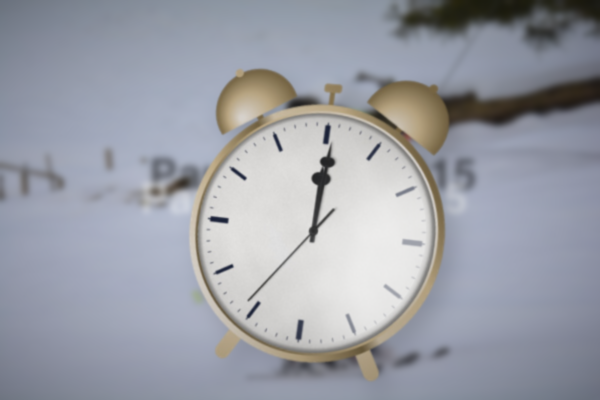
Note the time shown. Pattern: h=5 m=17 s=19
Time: h=12 m=0 s=36
